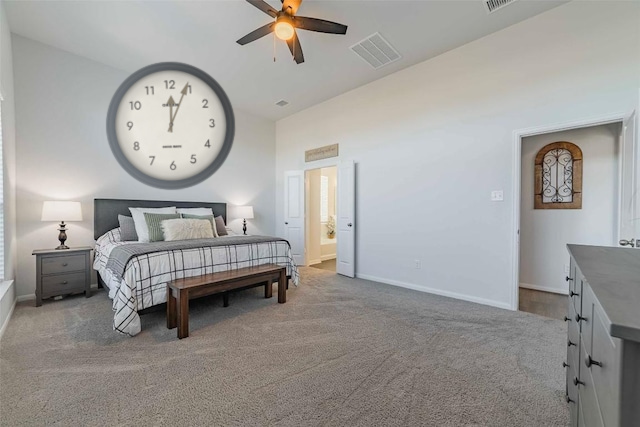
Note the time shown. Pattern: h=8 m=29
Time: h=12 m=4
